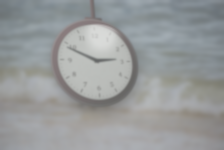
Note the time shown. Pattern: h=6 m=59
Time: h=2 m=49
